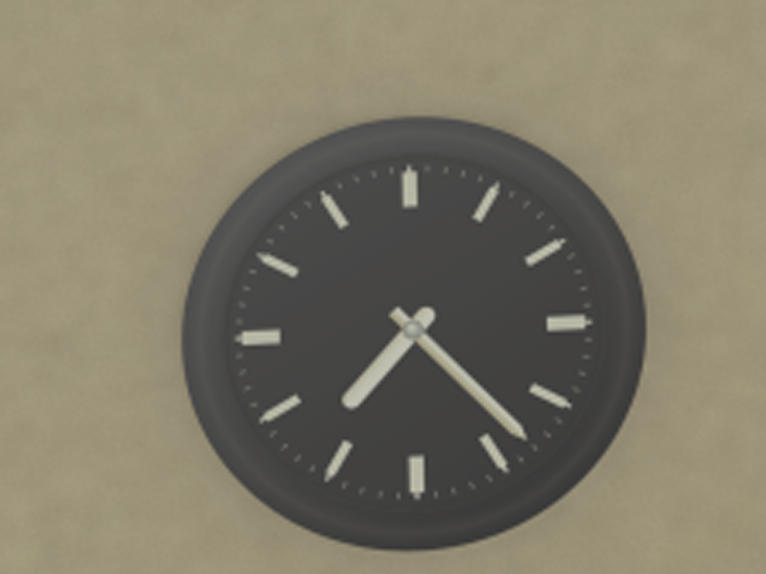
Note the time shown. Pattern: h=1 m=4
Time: h=7 m=23
